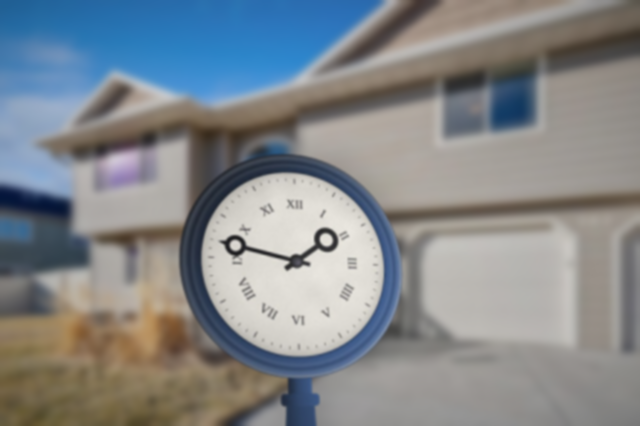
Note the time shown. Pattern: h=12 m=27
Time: h=1 m=47
